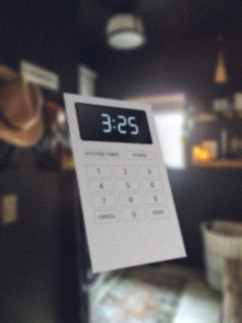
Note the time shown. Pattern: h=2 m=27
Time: h=3 m=25
